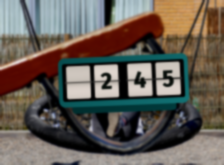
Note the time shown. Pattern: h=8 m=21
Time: h=2 m=45
